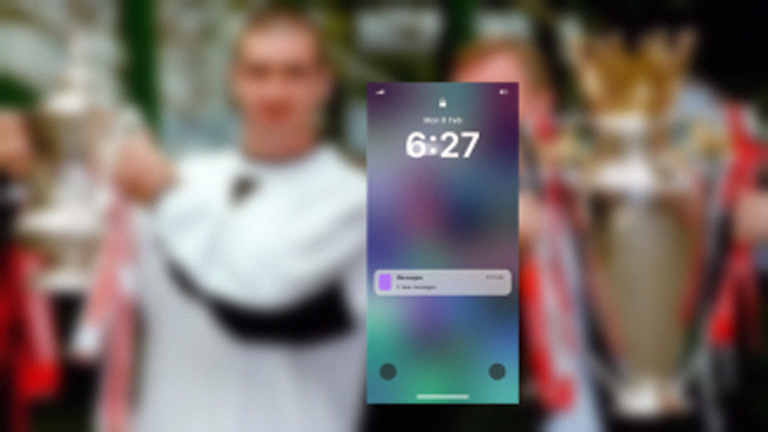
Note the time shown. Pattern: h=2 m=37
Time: h=6 m=27
